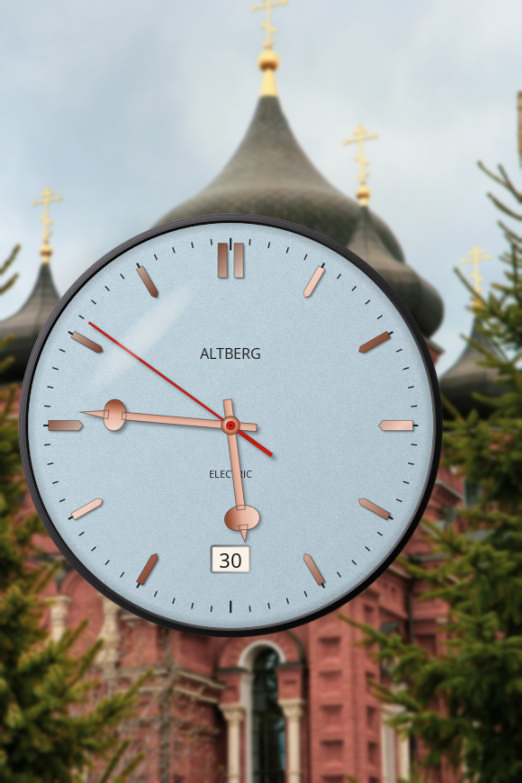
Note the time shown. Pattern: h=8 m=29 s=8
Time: h=5 m=45 s=51
